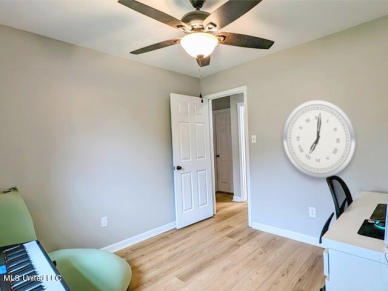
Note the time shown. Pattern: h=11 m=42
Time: h=7 m=1
